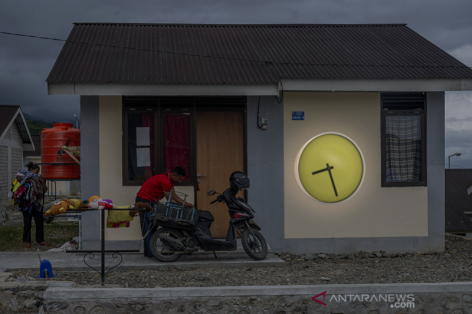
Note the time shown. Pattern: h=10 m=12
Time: h=8 m=27
